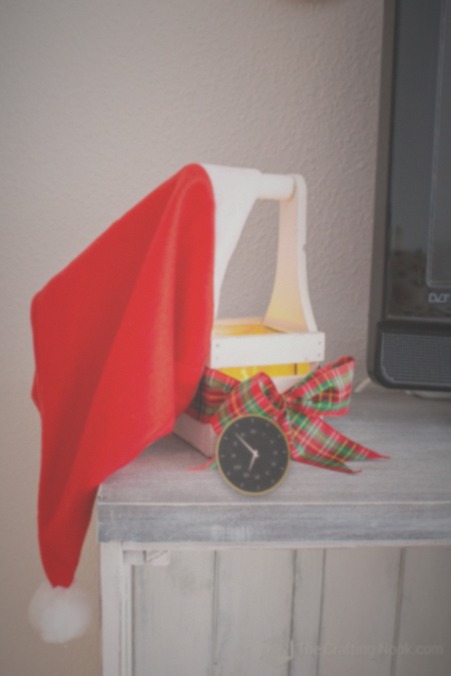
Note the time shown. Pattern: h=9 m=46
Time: h=6 m=53
